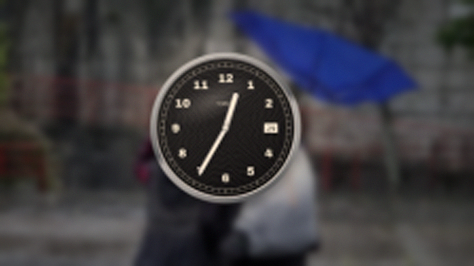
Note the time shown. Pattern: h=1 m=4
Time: h=12 m=35
